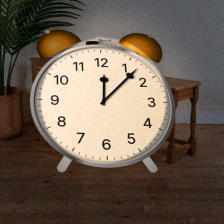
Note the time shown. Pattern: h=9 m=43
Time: h=12 m=7
